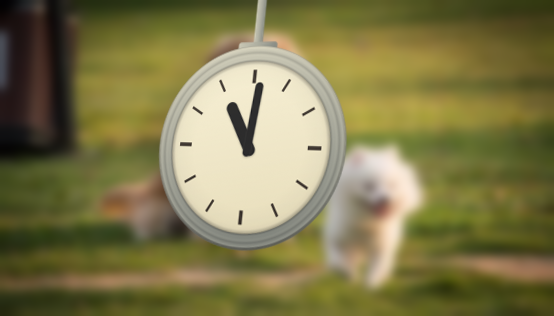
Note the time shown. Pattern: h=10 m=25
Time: h=11 m=1
